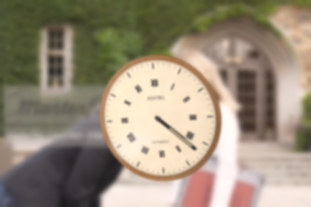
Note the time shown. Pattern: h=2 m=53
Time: h=4 m=22
